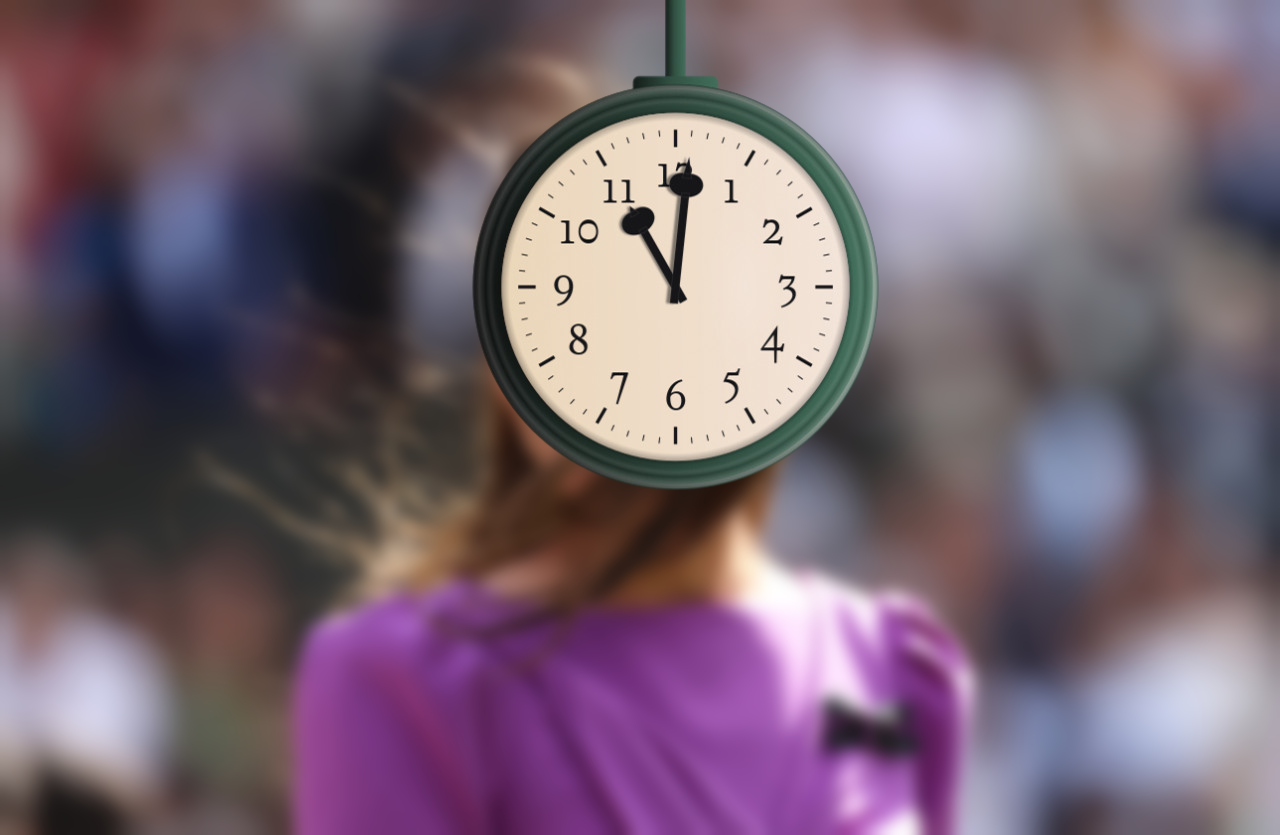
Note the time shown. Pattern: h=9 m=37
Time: h=11 m=1
